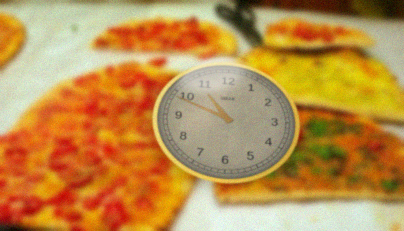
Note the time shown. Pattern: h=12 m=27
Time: h=10 m=49
